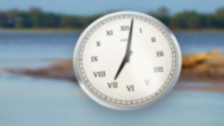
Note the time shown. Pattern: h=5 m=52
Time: h=7 m=2
